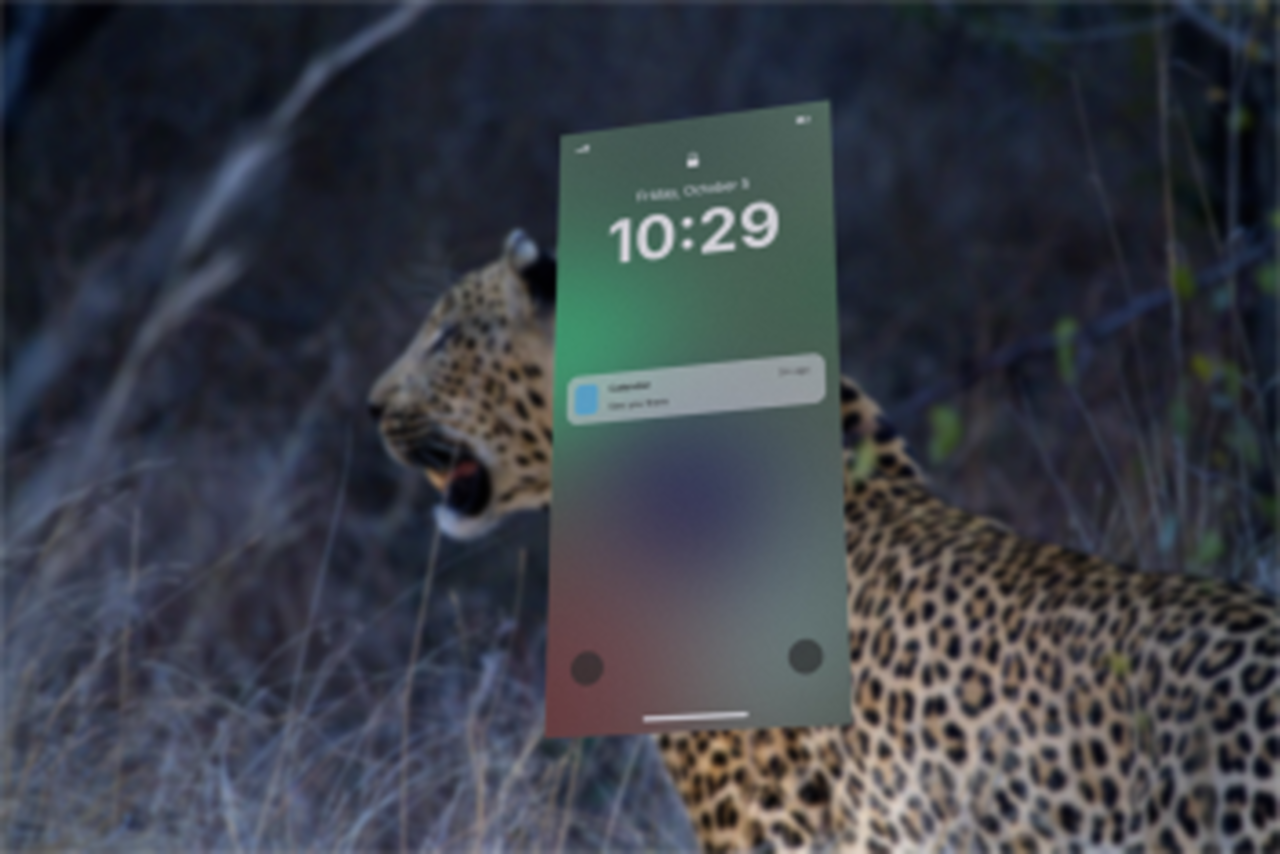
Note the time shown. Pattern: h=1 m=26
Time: h=10 m=29
